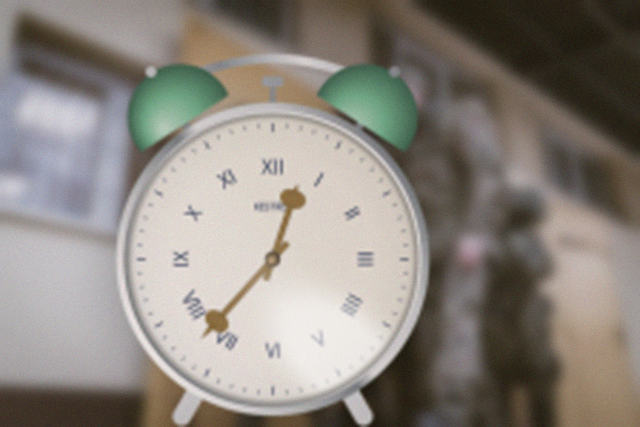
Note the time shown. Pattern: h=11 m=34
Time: h=12 m=37
